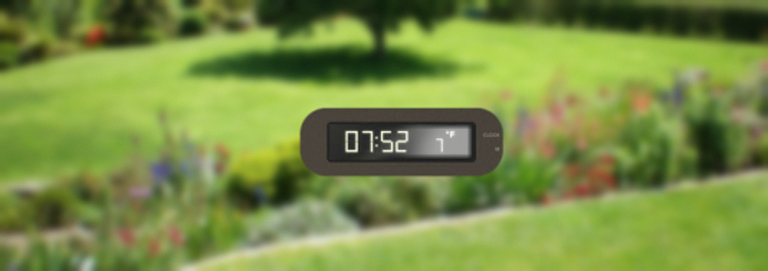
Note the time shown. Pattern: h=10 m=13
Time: h=7 m=52
